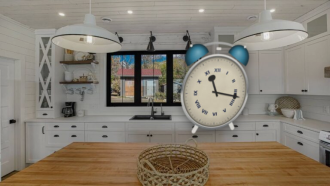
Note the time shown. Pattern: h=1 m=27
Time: h=11 m=17
